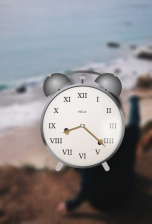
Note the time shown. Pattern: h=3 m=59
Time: h=8 m=22
